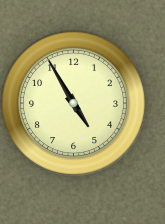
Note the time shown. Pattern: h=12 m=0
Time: h=4 m=55
